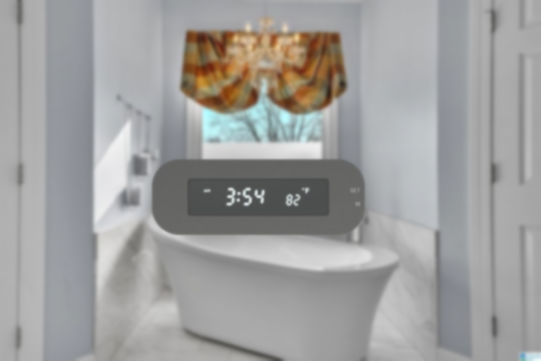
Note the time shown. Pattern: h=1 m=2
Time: h=3 m=54
